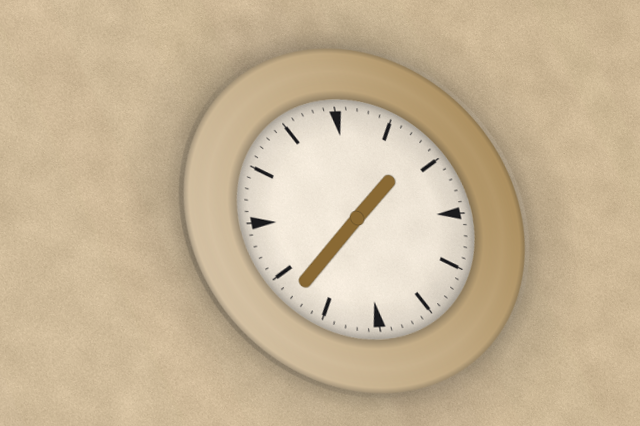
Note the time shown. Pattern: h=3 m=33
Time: h=1 m=38
